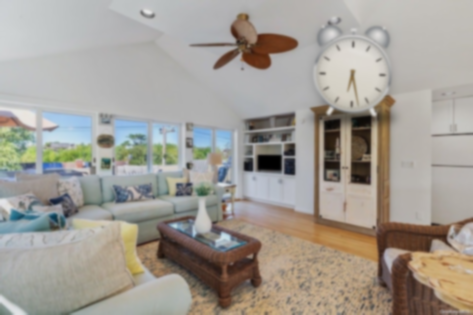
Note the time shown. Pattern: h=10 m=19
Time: h=6 m=28
